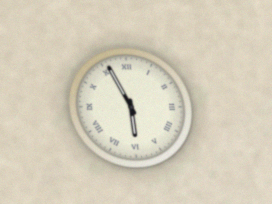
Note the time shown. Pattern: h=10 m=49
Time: h=5 m=56
